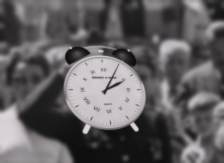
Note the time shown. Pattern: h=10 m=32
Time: h=2 m=5
